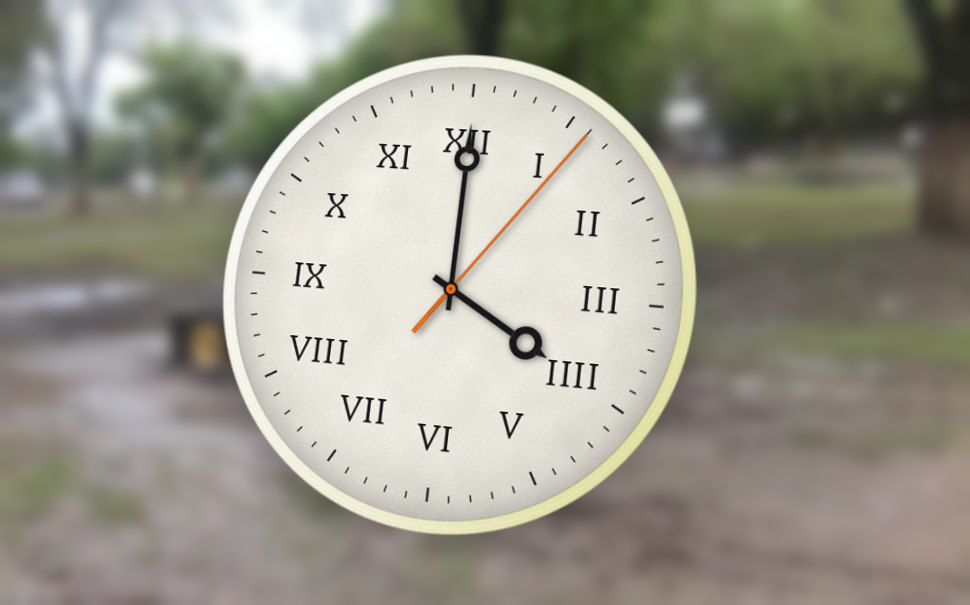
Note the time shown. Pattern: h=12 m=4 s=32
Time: h=4 m=0 s=6
